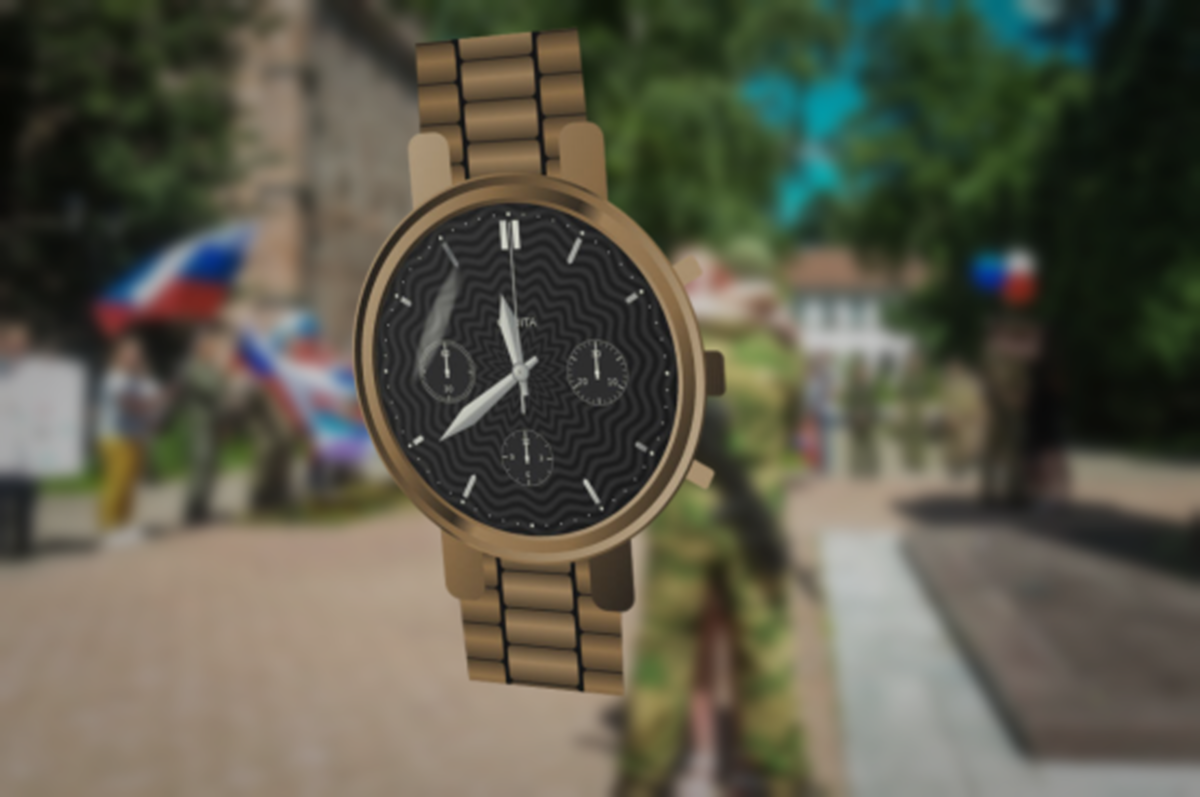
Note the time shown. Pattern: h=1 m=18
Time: h=11 m=39
